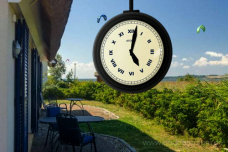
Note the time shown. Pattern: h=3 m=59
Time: h=5 m=2
